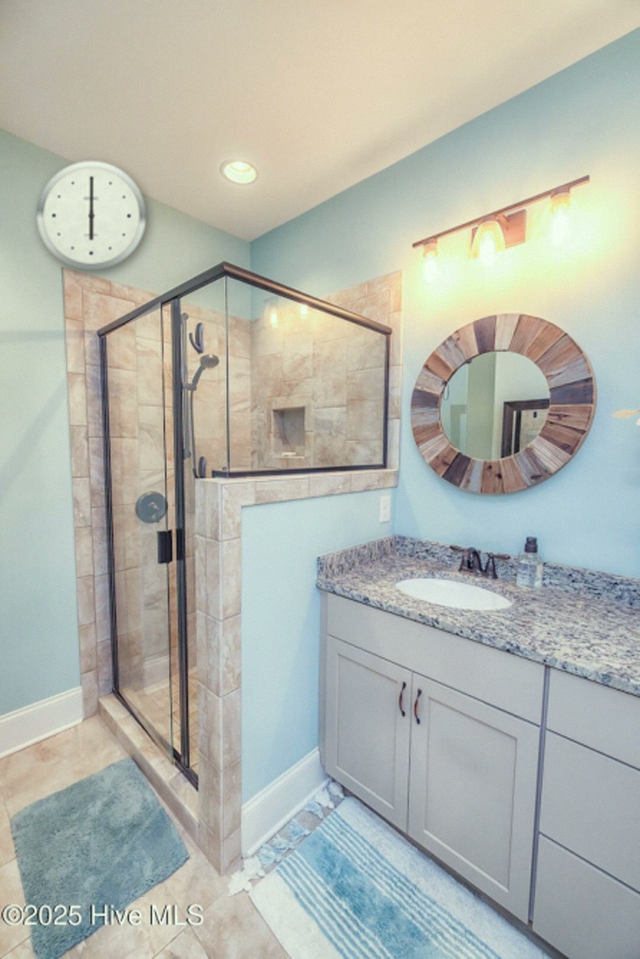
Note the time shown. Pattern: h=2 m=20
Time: h=6 m=0
